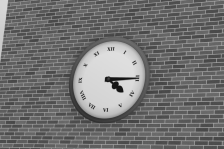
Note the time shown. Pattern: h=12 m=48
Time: h=4 m=15
